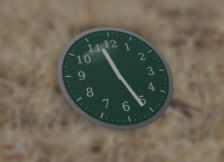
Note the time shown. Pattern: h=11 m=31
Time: h=11 m=26
